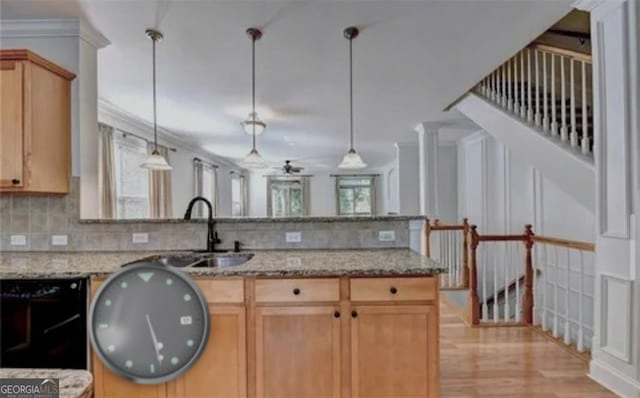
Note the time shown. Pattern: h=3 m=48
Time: h=5 m=28
